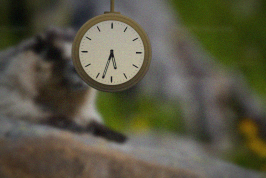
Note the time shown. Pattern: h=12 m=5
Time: h=5 m=33
